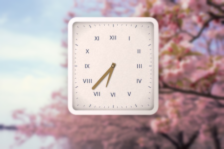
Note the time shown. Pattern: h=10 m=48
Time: h=6 m=37
